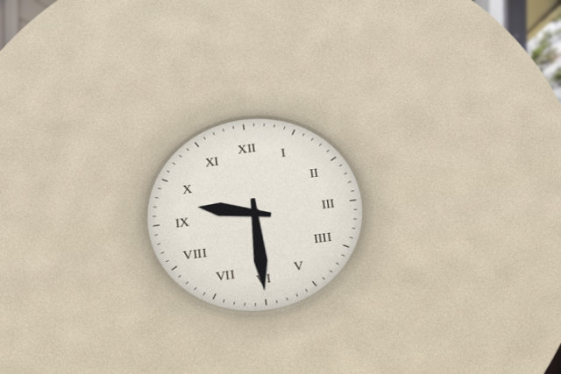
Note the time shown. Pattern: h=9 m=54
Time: h=9 m=30
